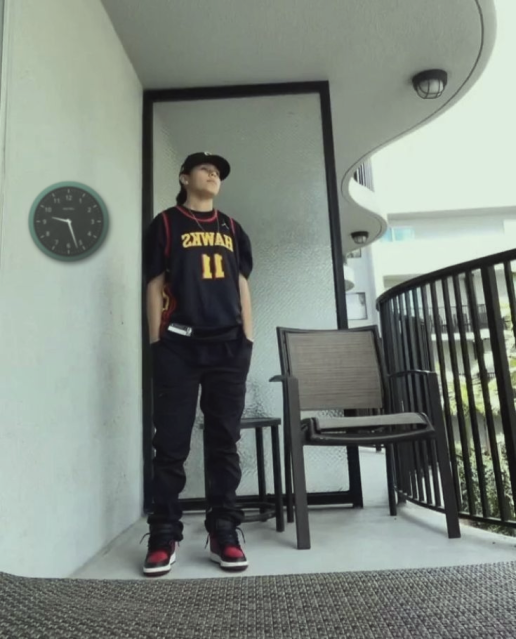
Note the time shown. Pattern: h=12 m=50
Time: h=9 m=27
